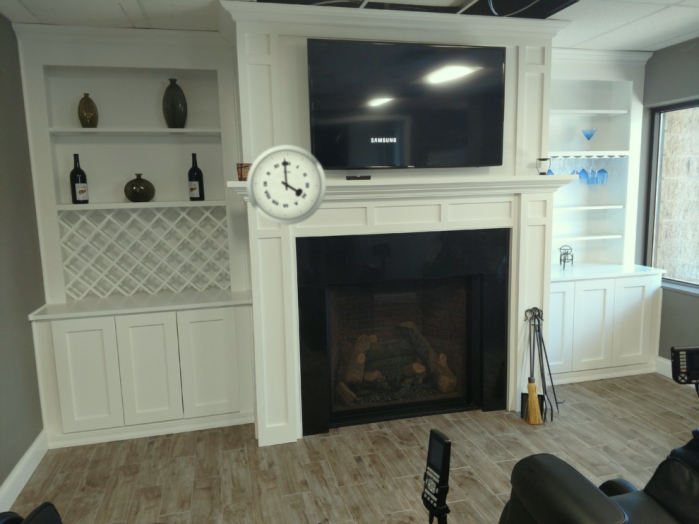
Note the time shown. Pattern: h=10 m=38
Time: h=3 m=59
